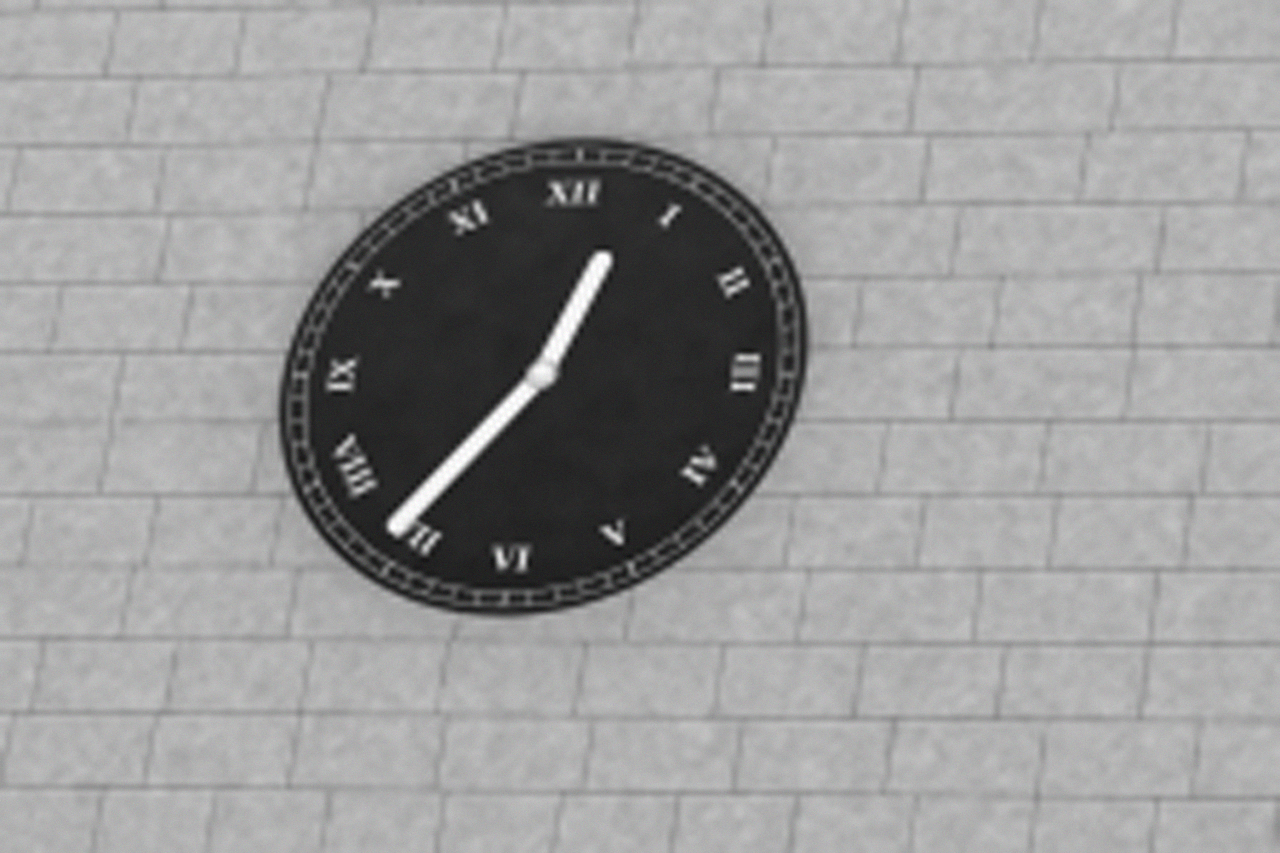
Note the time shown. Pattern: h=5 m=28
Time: h=12 m=36
